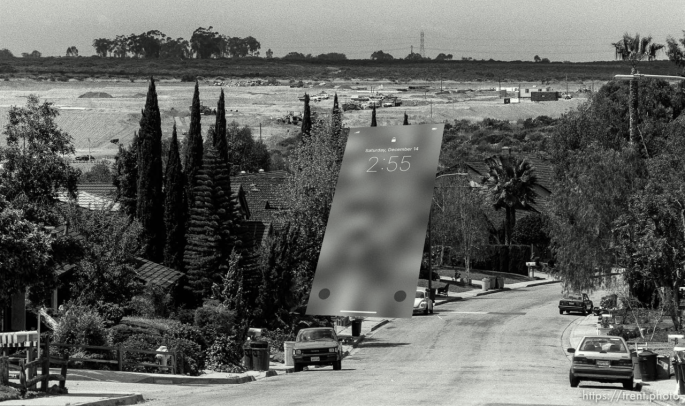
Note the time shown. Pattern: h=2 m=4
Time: h=2 m=55
